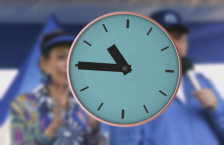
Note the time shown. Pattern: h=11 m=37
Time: h=10 m=45
